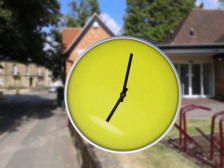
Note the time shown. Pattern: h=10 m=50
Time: h=7 m=2
